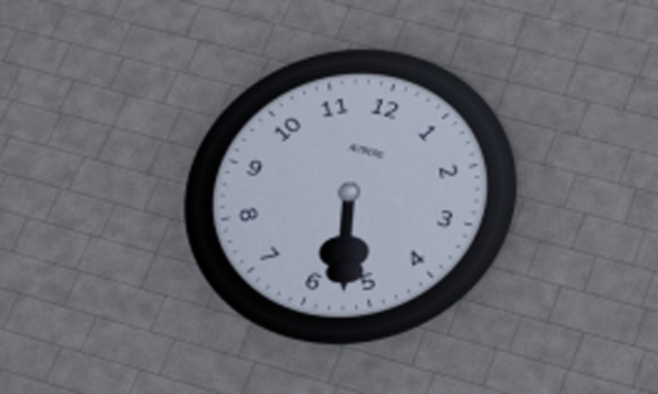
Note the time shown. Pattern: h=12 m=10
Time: h=5 m=27
